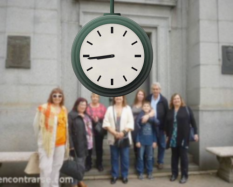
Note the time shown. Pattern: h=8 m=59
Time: h=8 m=44
